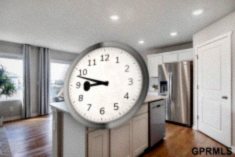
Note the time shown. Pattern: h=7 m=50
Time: h=8 m=48
